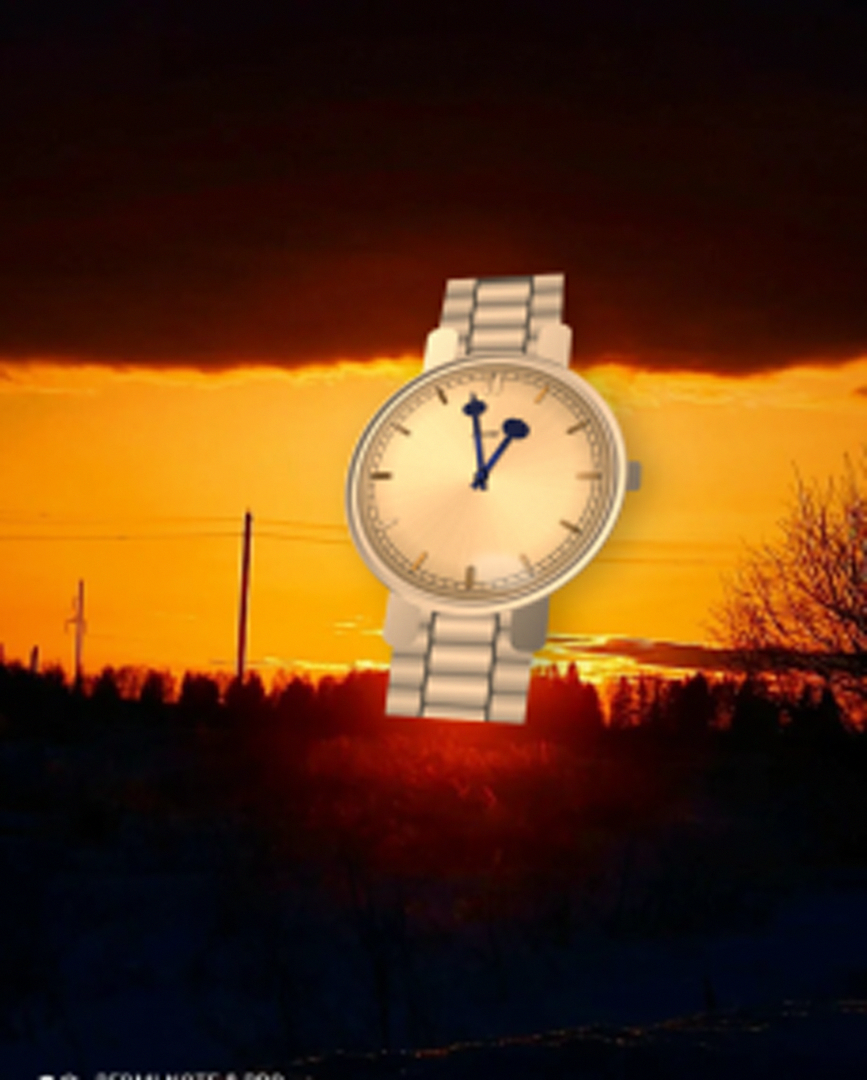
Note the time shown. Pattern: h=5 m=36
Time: h=12 m=58
